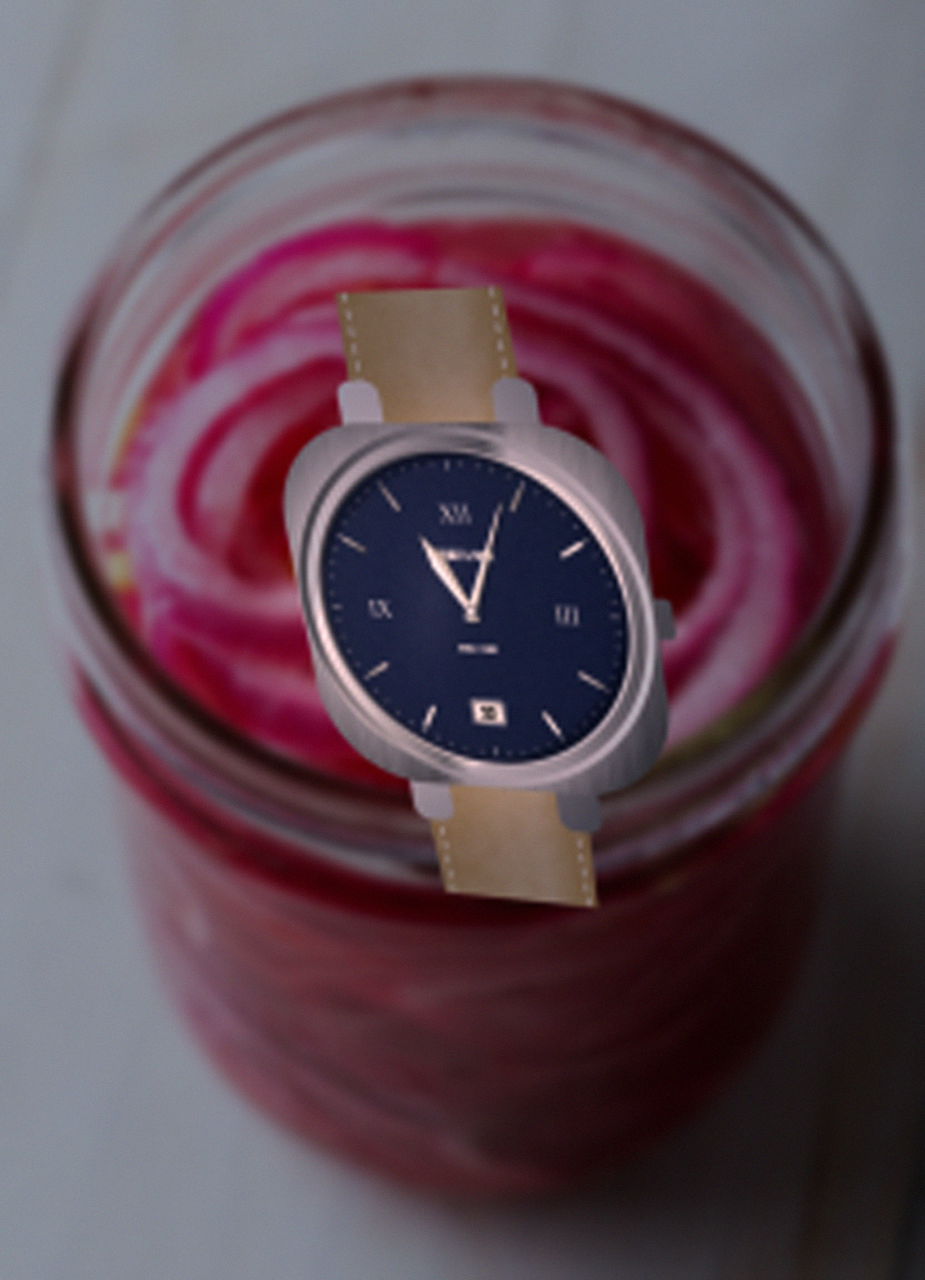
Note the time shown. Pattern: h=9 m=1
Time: h=11 m=4
